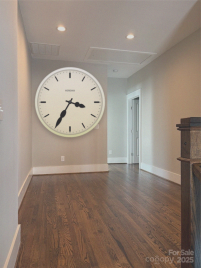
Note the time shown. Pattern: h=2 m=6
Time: h=3 m=35
